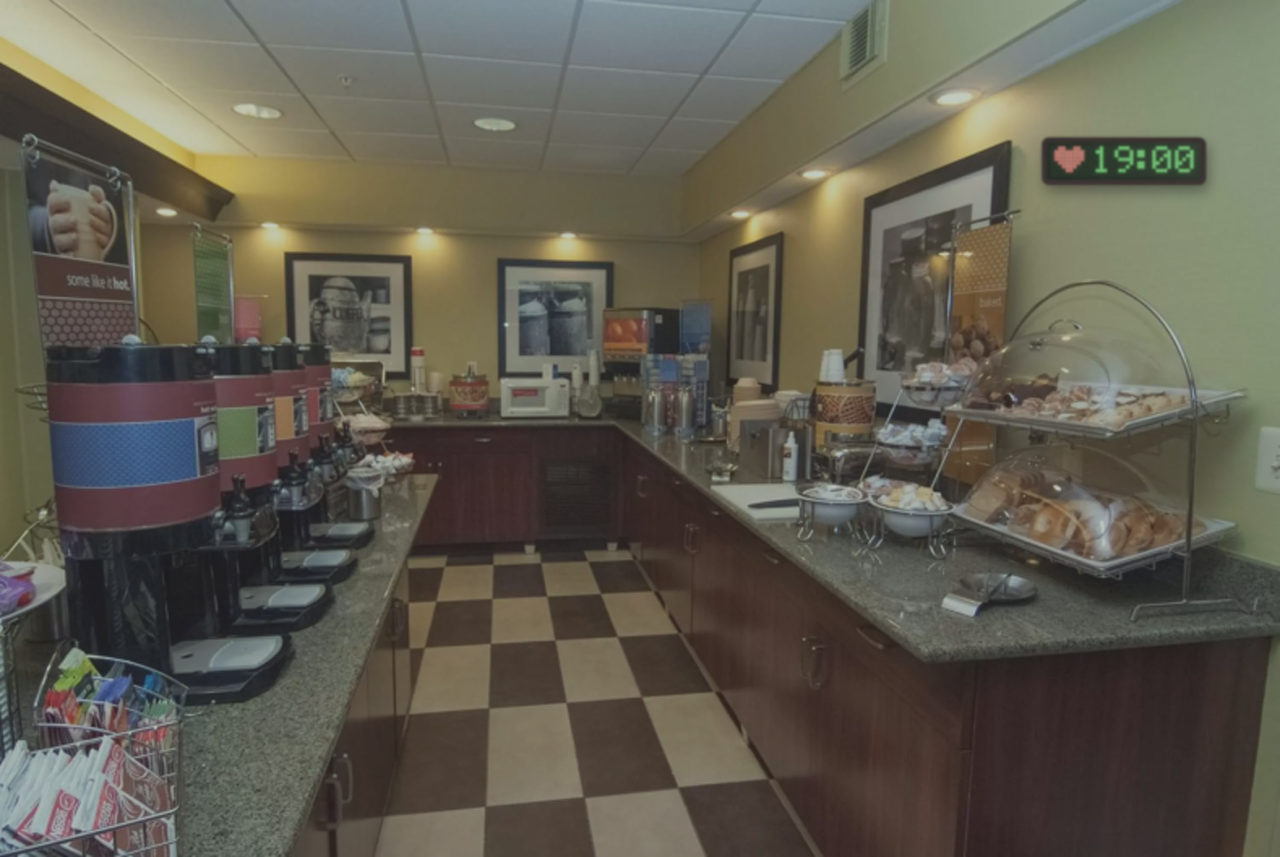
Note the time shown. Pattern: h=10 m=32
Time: h=19 m=0
